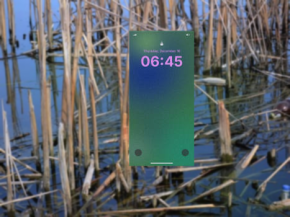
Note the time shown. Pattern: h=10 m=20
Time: h=6 m=45
